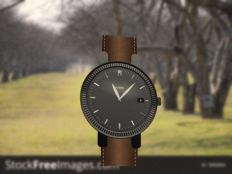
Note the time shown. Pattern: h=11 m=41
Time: h=11 m=7
